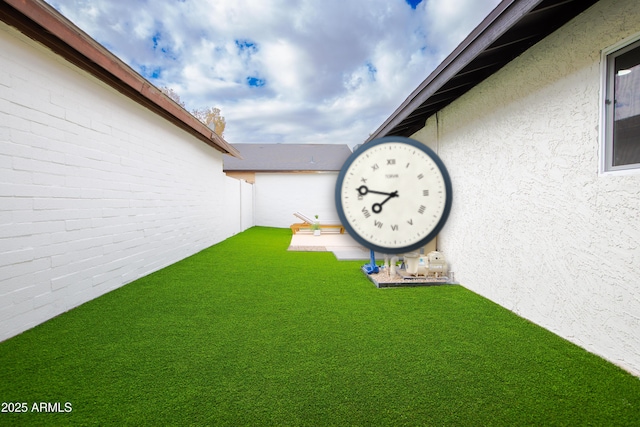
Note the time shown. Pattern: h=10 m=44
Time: h=7 m=47
